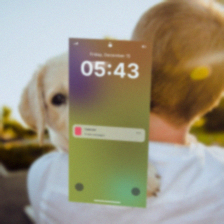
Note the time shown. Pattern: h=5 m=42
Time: h=5 m=43
